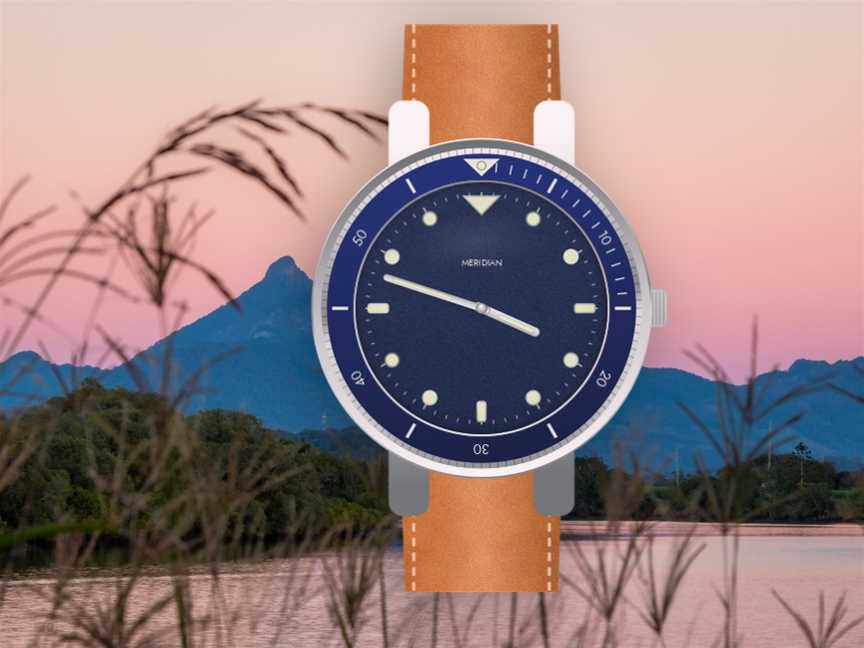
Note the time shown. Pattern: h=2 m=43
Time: h=3 m=48
